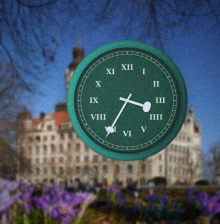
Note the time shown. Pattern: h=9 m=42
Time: h=3 m=35
